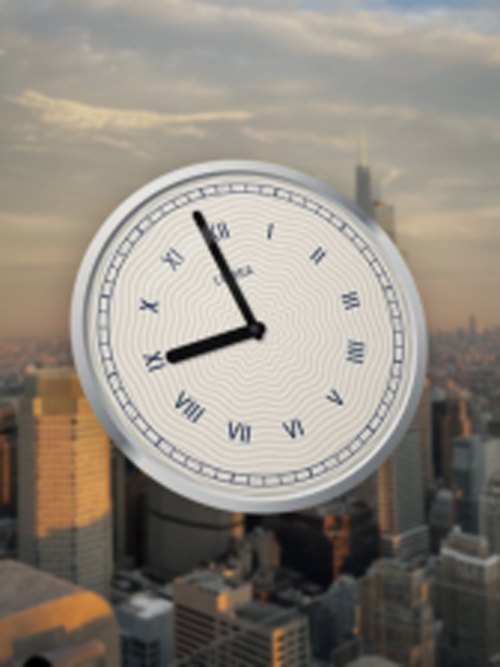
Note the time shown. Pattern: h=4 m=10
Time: h=8 m=59
